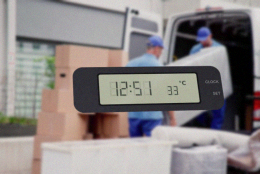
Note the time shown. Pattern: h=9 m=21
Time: h=12 m=51
